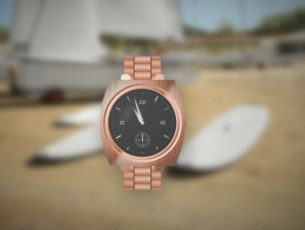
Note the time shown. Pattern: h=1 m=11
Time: h=10 m=57
